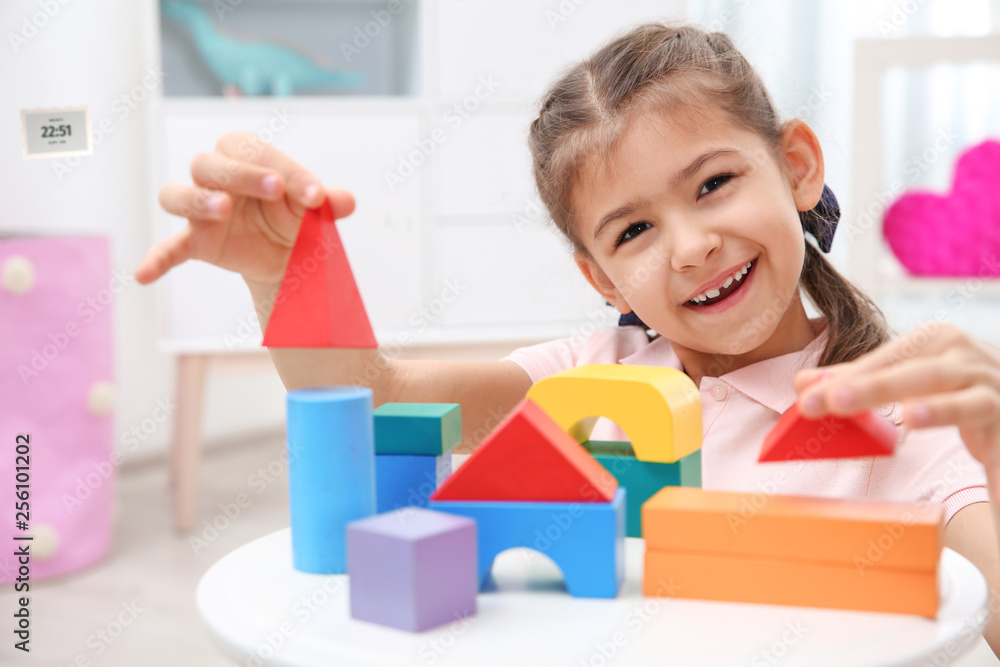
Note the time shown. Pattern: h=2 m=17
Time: h=22 m=51
